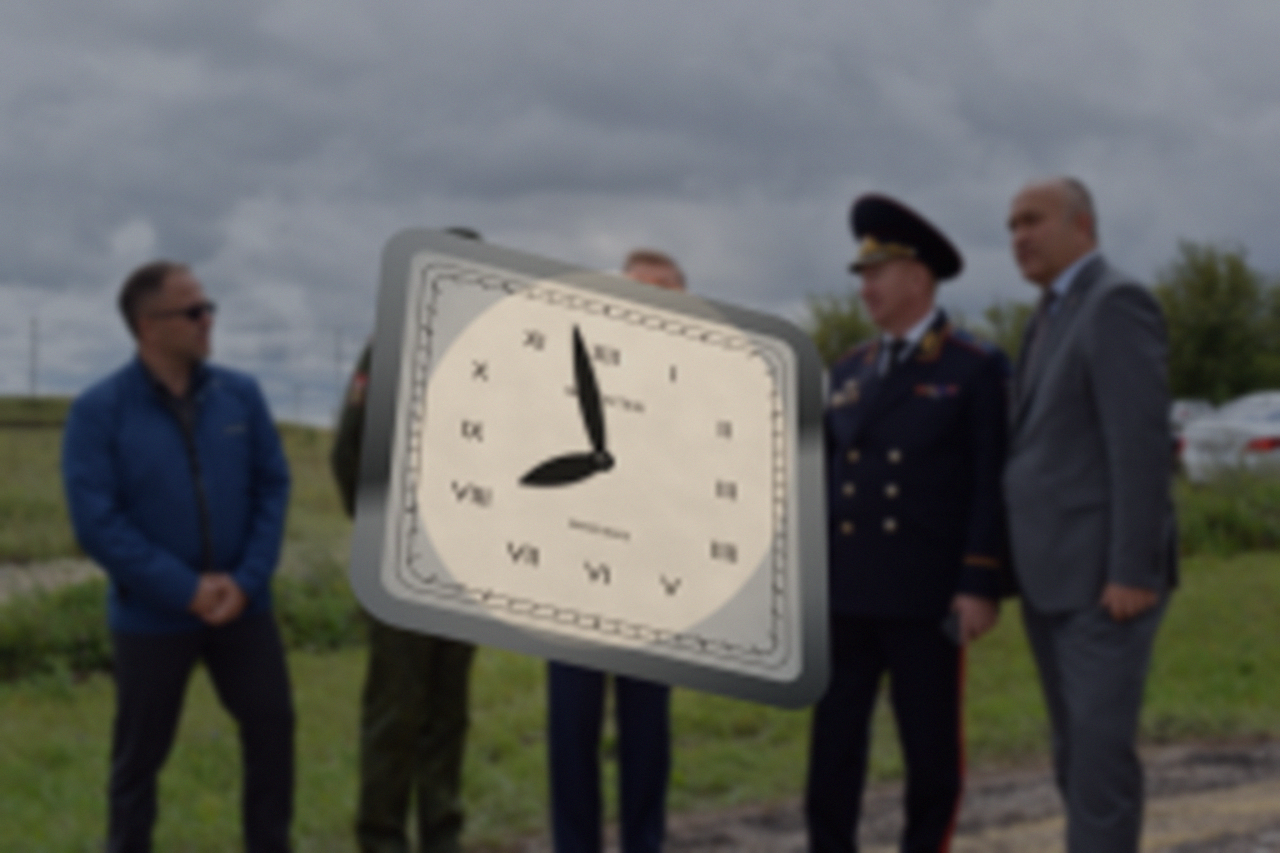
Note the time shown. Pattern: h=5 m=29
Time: h=7 m=58
